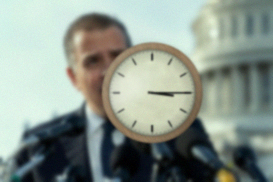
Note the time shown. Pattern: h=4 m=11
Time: h=3 m=15
